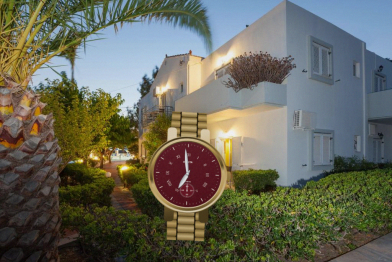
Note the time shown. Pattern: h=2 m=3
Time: h=6 m=59
